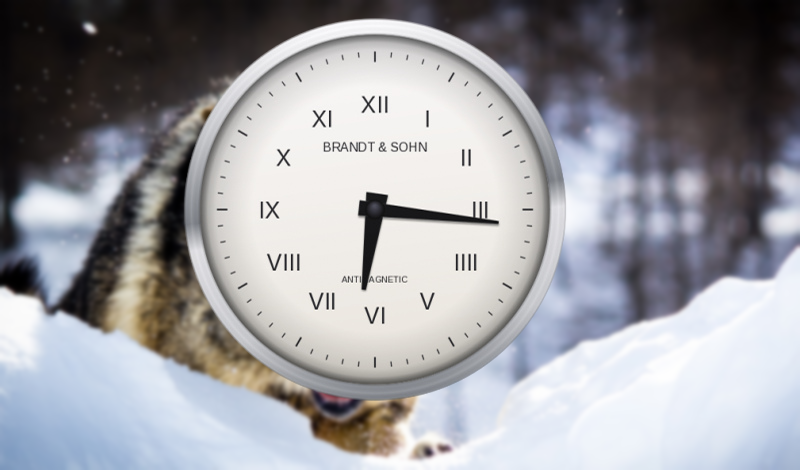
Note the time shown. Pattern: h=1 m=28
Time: h=6 m=16
